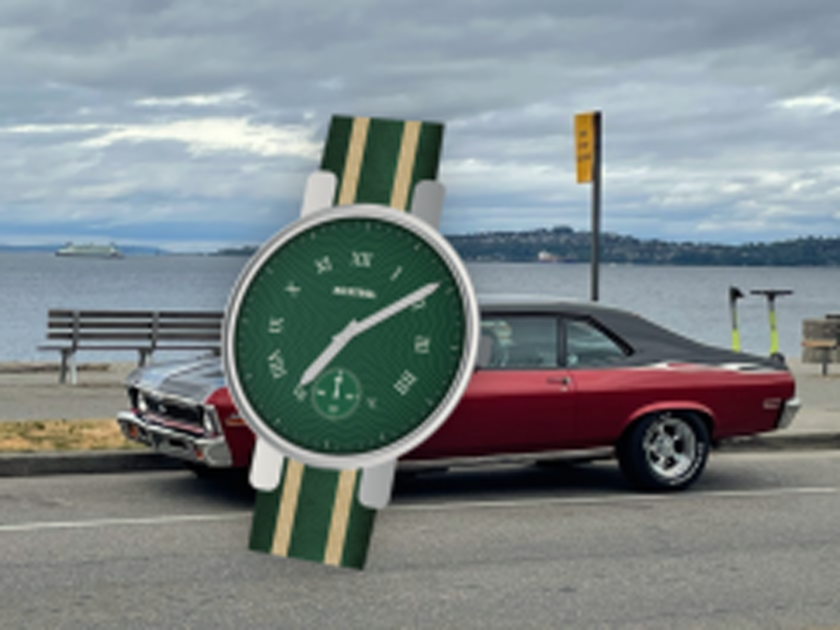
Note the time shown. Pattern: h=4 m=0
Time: h=7 m=9
